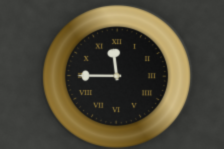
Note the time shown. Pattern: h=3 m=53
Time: h=11 m=45
